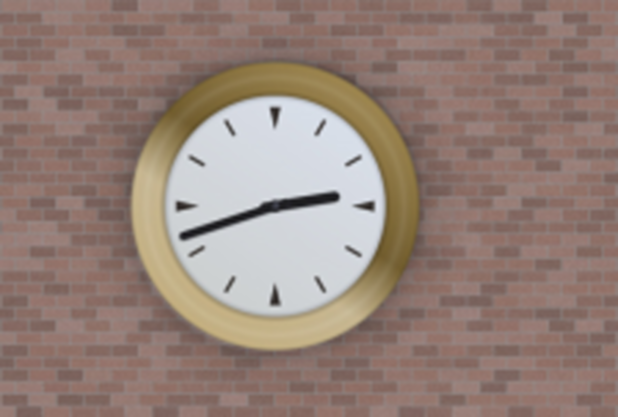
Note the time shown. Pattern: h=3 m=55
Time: h=2 m=42
